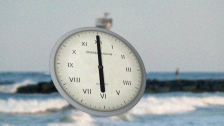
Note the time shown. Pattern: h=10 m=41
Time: h=6 m=0
